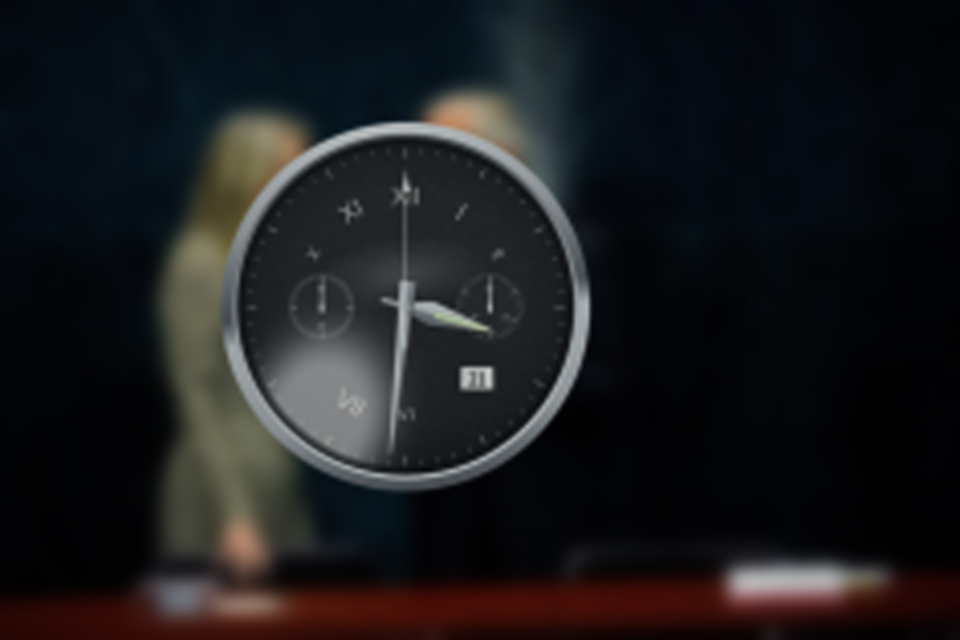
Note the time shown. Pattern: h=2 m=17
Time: h=3 m=31
